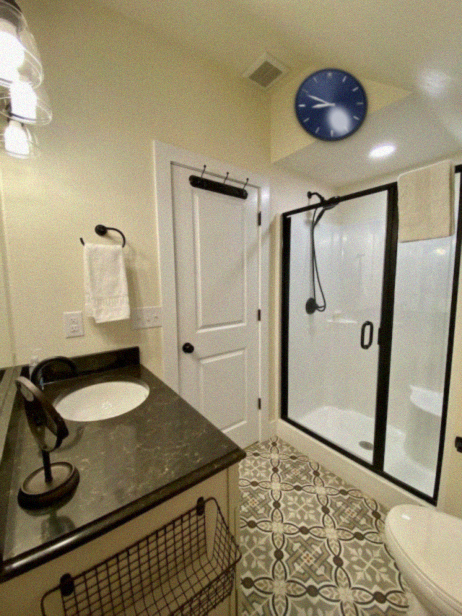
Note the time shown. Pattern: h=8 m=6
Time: h=8 m=49
